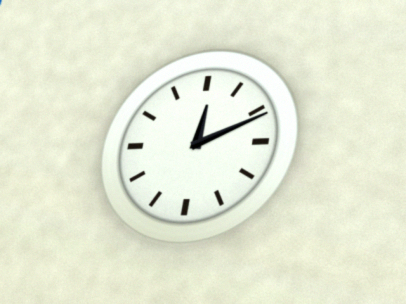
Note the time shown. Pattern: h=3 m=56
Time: h=12 m=11
